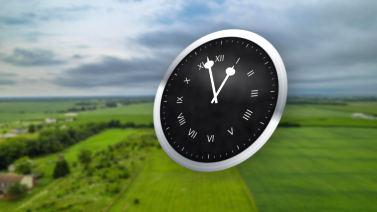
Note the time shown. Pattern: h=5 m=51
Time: h=12 m=57
